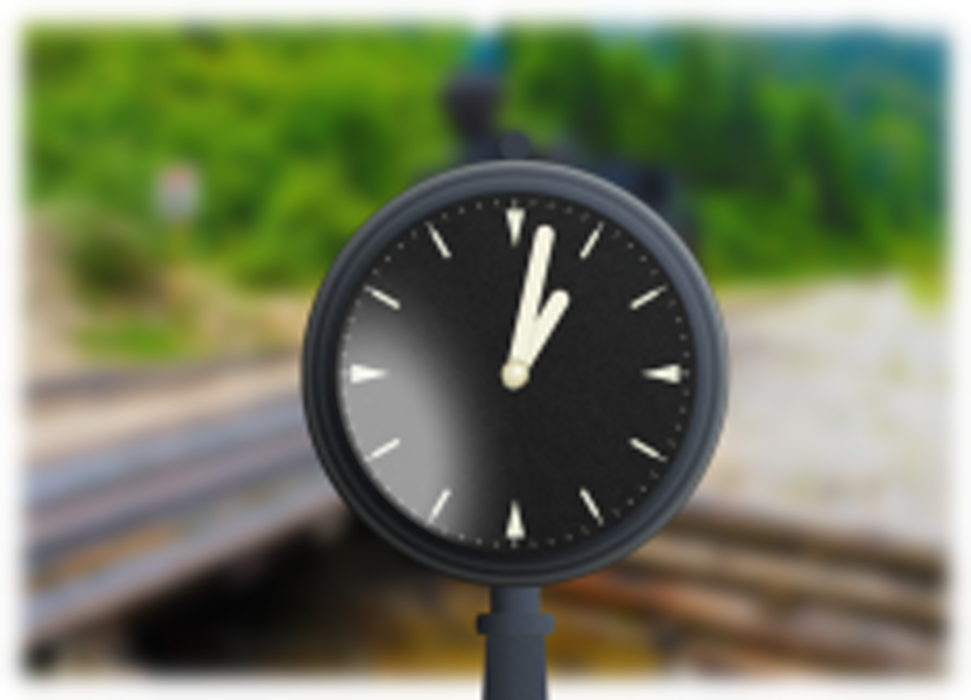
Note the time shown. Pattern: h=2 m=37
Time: h=1 m=2
